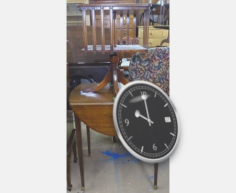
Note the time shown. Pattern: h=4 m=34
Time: h=10 m=0
